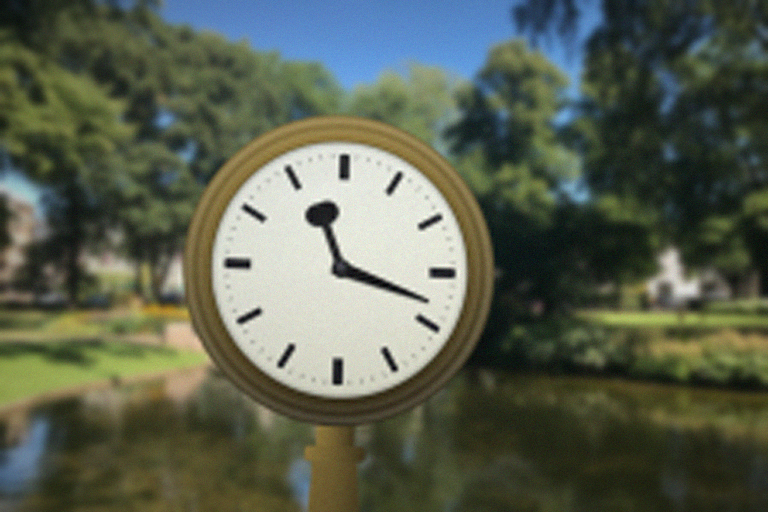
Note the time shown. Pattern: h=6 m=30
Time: h=11 m=18
